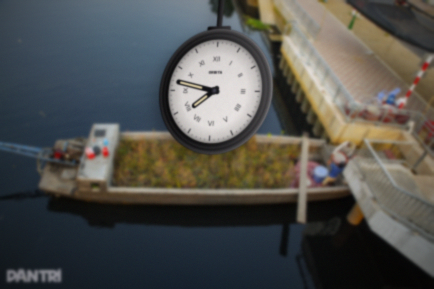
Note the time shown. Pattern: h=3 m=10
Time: h=7 m=47
